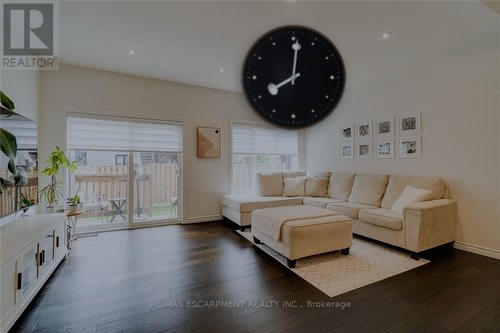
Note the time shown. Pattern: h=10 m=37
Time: h=8 m=1
